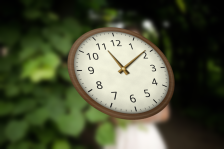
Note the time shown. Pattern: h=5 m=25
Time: h=11 m=9
